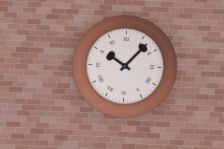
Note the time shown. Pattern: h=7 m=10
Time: h=10 m=7
